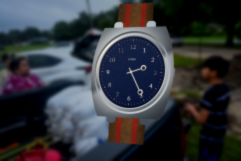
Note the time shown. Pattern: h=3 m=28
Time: h=2 m=25
